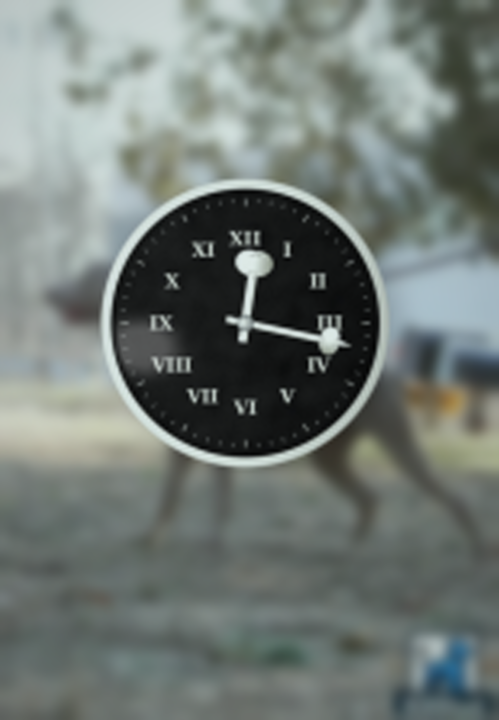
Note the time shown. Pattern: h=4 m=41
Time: h=12 m=17
